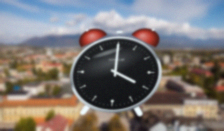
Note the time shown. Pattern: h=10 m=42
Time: h=4 m=0
